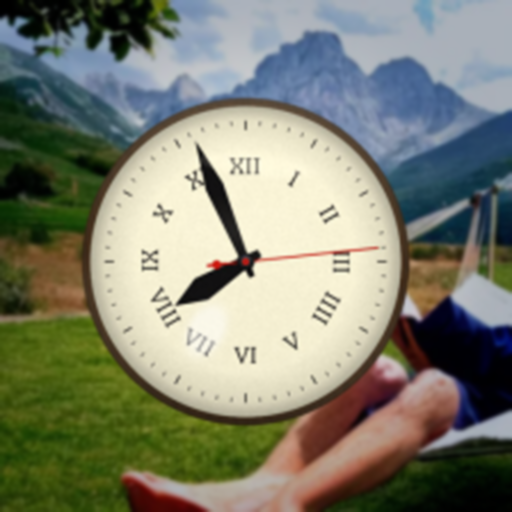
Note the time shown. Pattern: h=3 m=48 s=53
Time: h=7 m=56 s=14
